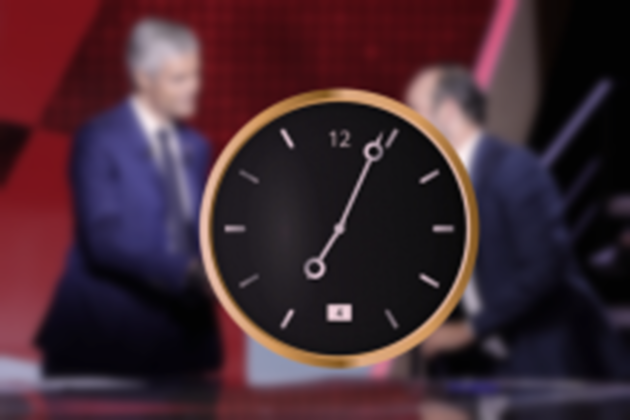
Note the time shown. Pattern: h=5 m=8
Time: h=7 m=4
